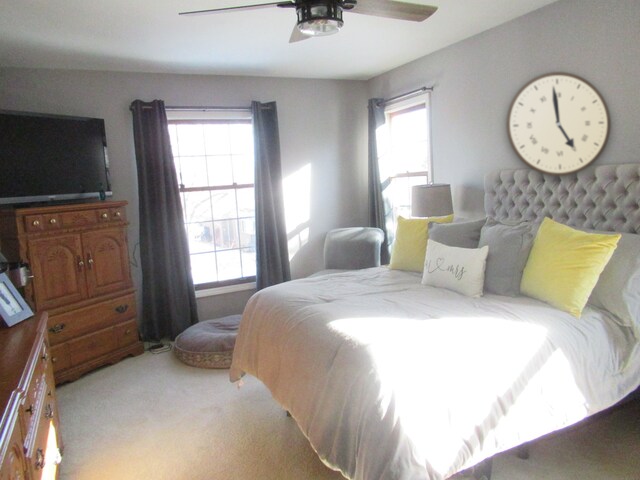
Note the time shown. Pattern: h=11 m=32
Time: h=4 m=59
